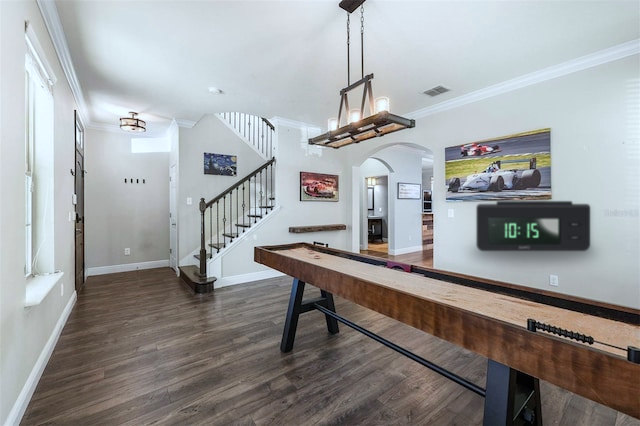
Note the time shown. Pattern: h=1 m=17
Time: h=10 m=15
